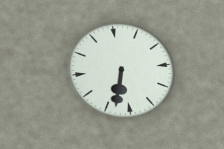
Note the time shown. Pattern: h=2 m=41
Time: h=6 m=33
